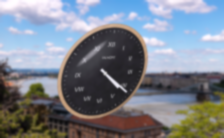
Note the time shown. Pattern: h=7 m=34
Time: h=4 m=21
